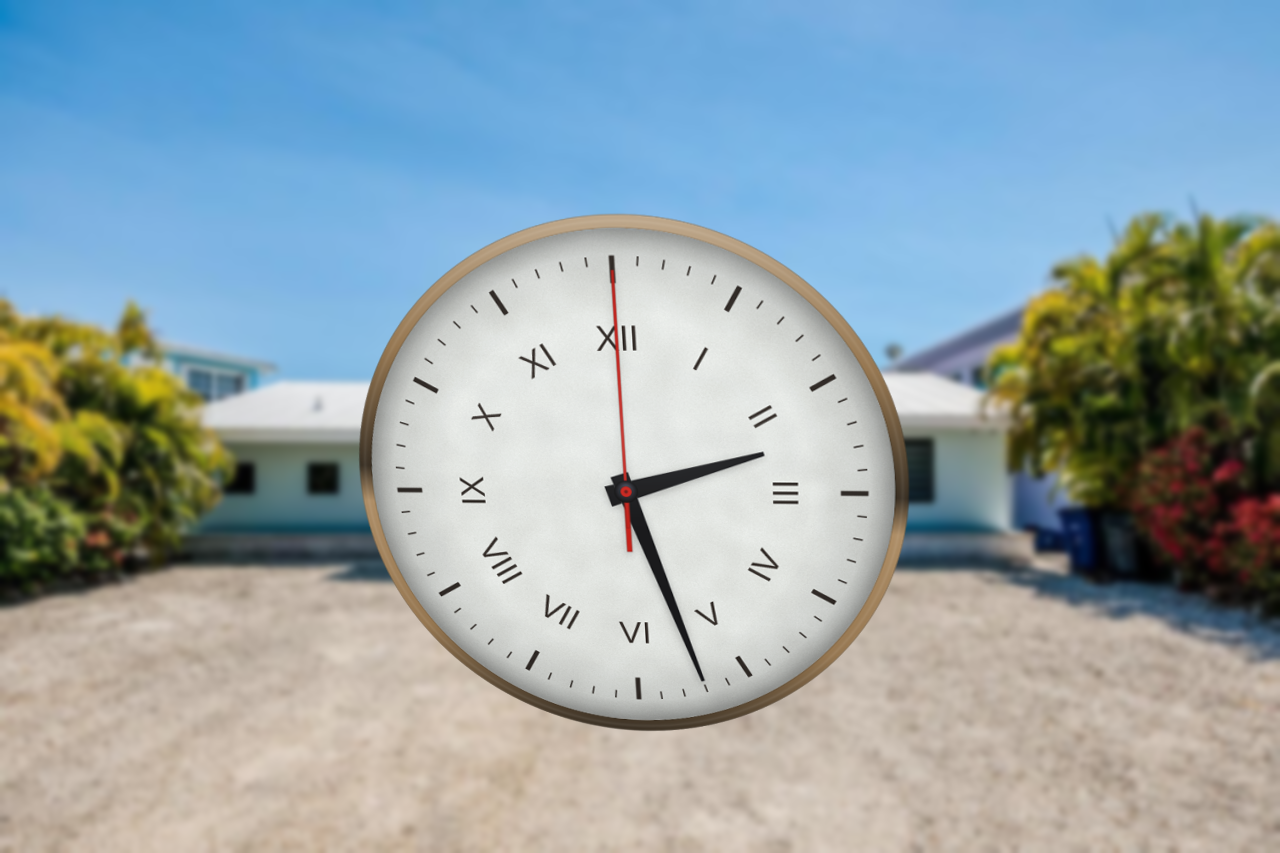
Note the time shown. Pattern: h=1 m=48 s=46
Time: h=2 m=27 s=0
